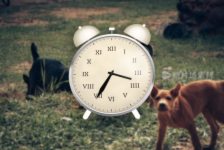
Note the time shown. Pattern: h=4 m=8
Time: h=3 m=35
